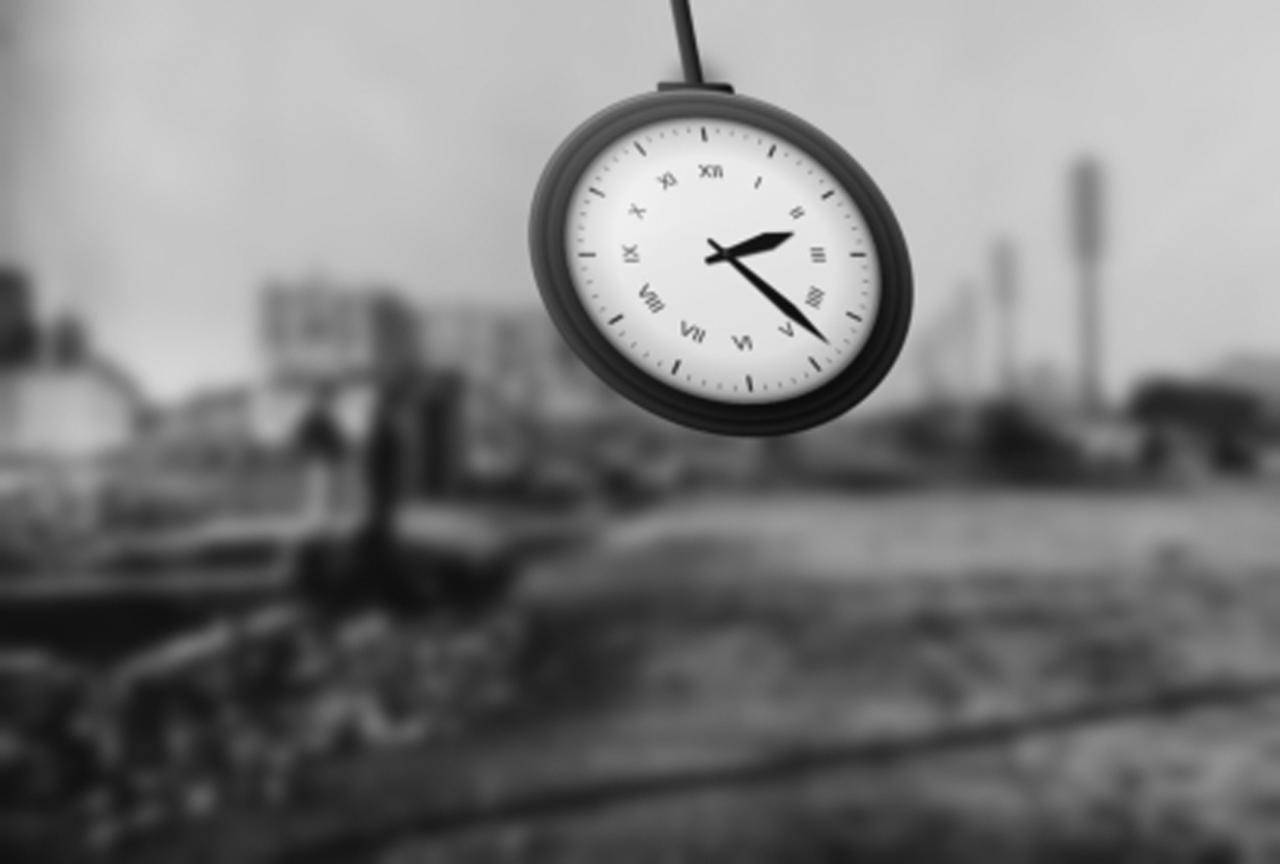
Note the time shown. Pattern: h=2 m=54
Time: h=2 m=23
